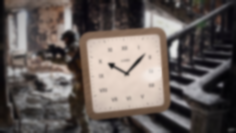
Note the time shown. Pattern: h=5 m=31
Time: h=10 m=8
